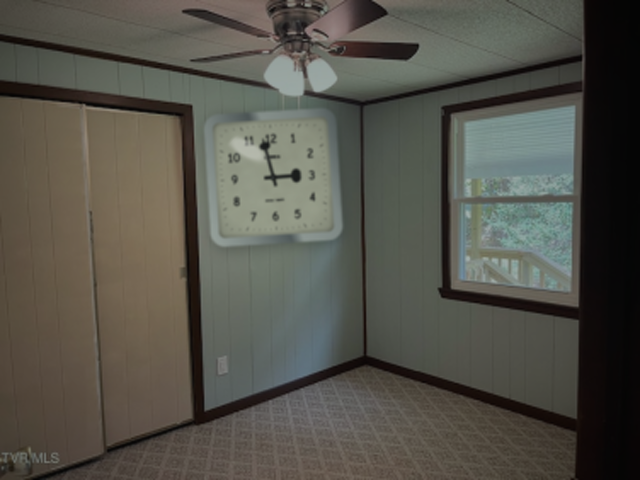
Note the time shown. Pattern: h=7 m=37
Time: h=2 m=58
